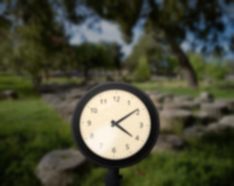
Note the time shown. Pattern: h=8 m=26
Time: h=4 m=9
